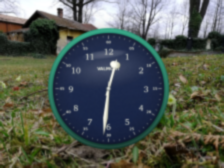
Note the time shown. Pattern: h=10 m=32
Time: h=12 m=31
